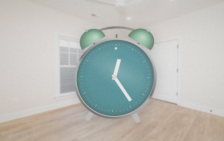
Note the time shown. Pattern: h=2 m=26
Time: h=12 m=24
